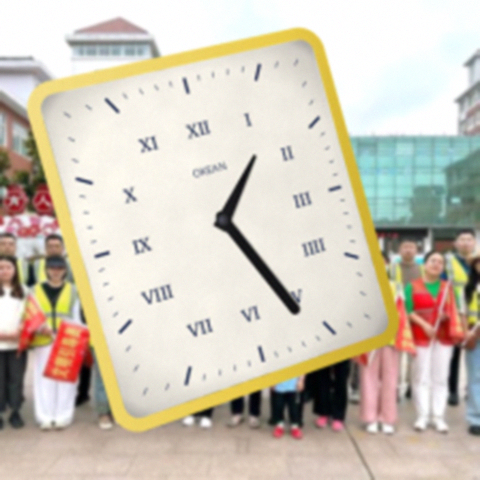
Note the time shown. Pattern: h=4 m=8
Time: h=1 m=26
